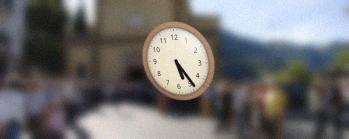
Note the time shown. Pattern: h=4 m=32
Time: h=5 m=24
